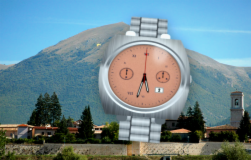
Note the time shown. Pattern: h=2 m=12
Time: h=5 m=32
